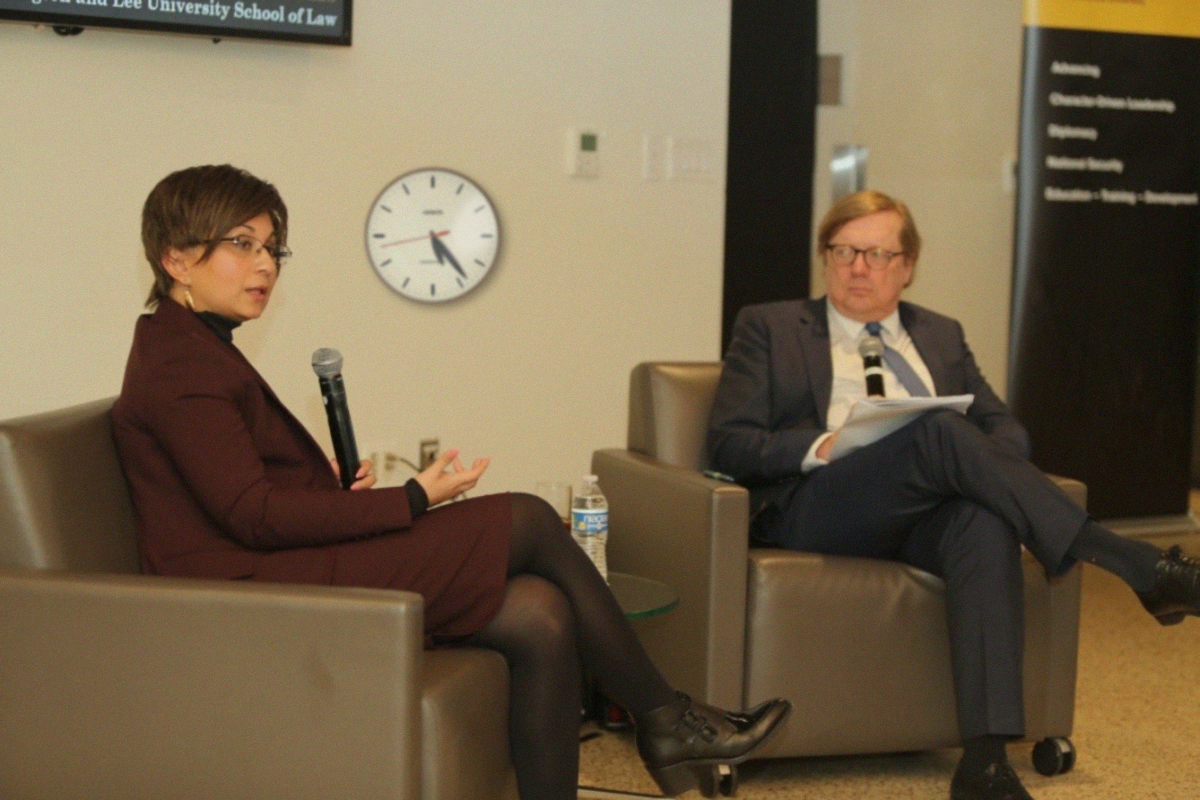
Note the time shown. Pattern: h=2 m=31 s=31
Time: h=5 m=23 s=43
